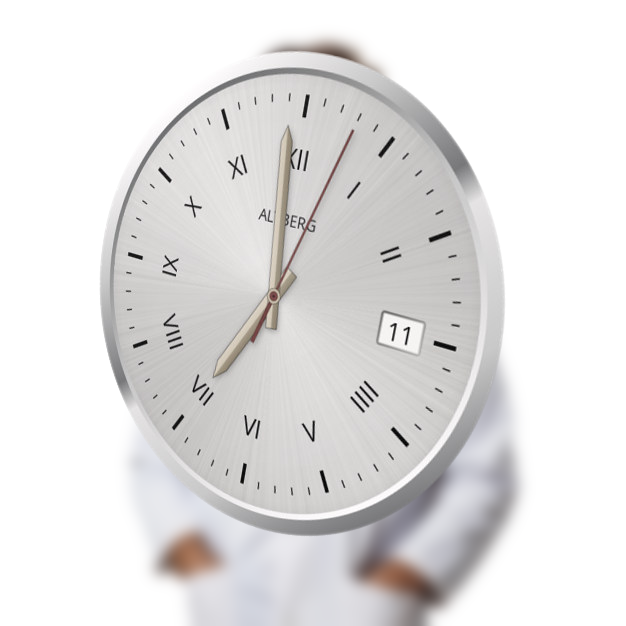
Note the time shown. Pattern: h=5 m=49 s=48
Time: h=6 m=59 s=3
